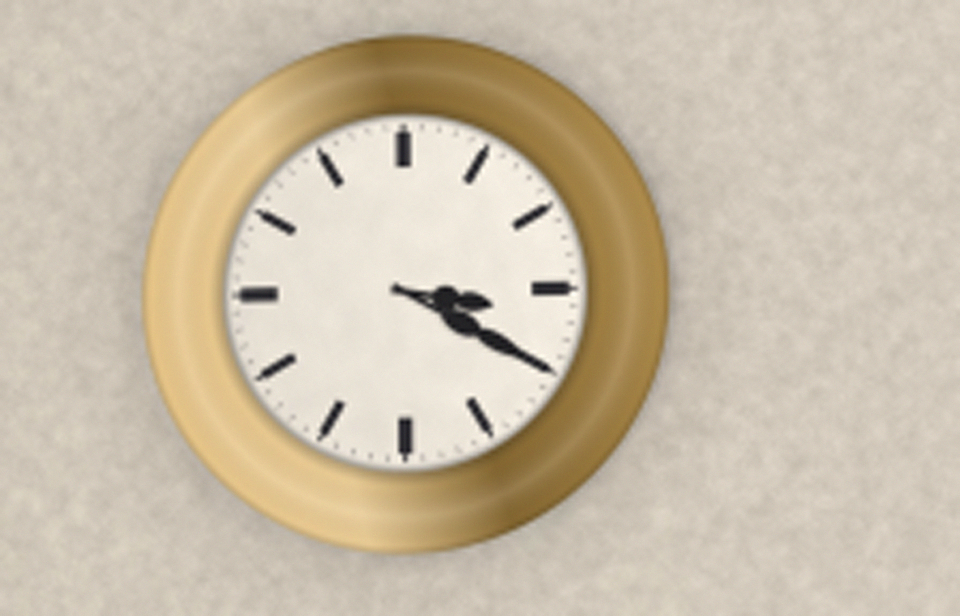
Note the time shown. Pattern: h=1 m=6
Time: h=3 m=20
